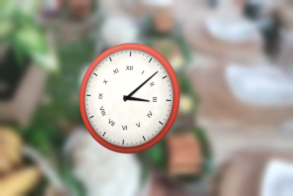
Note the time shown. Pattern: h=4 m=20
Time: h=3 m=8
